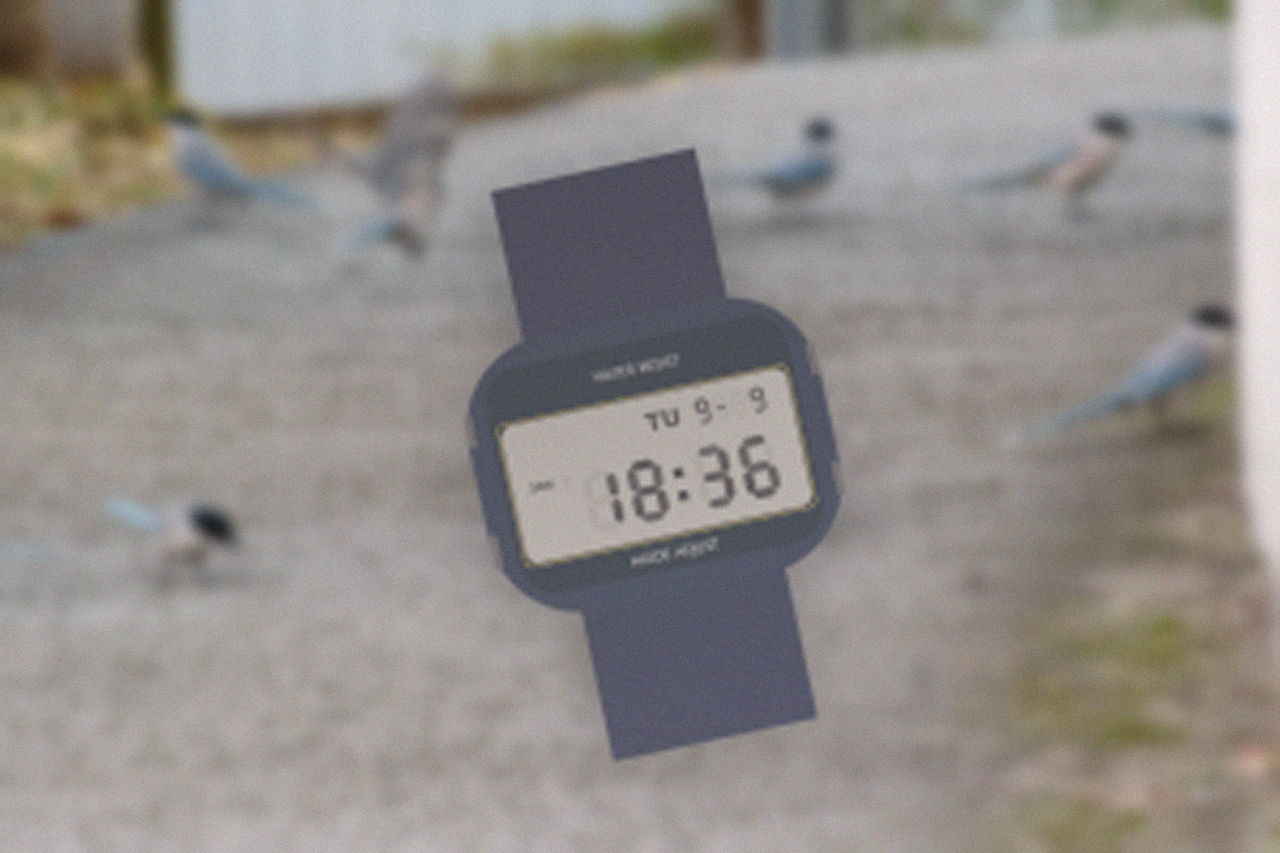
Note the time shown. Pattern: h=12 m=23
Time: h=18 m=36
